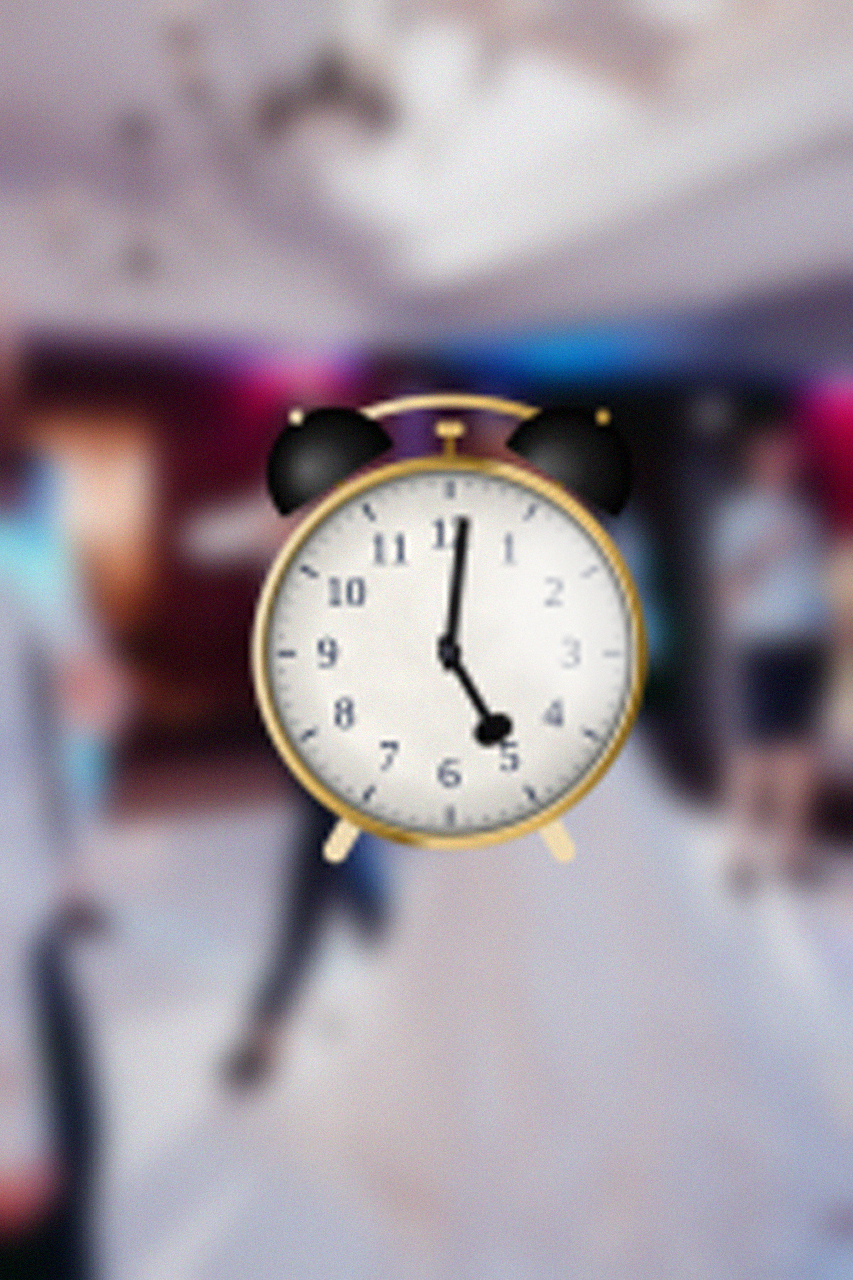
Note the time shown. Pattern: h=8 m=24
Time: h=5 m=1
